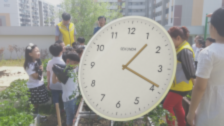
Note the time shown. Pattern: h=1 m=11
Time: h=1 m=19
